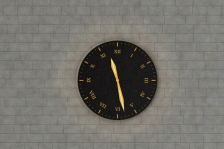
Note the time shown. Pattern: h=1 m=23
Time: h=11 m=28
